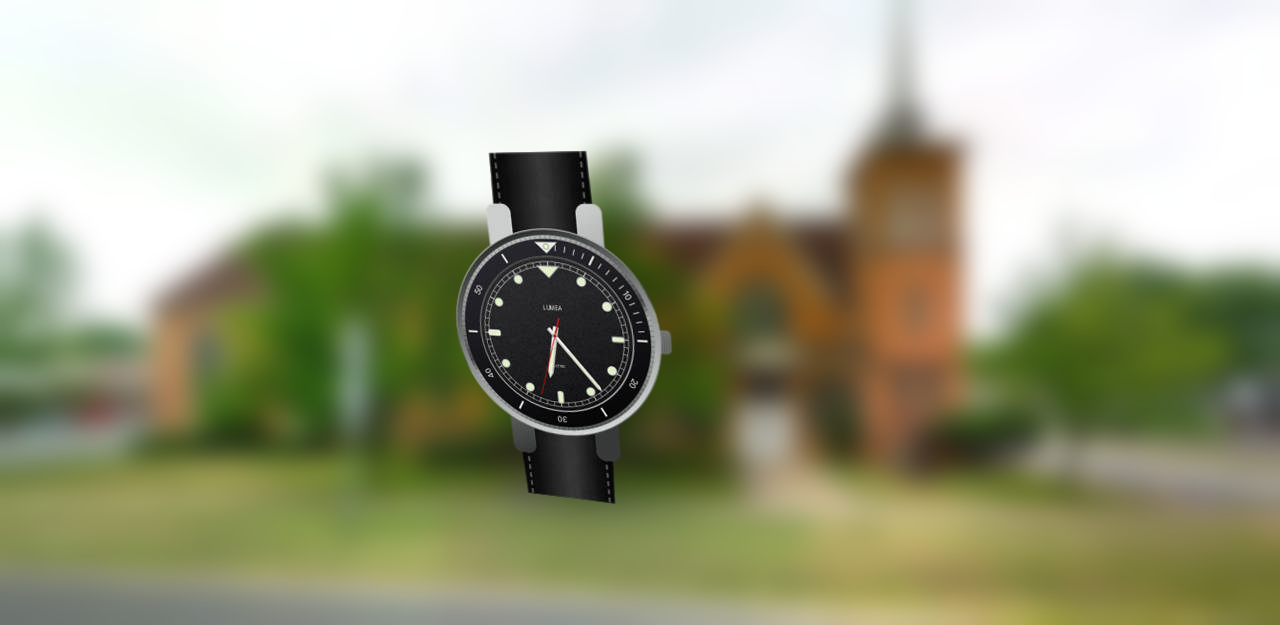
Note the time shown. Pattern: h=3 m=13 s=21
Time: h=6 m=23 s=33
